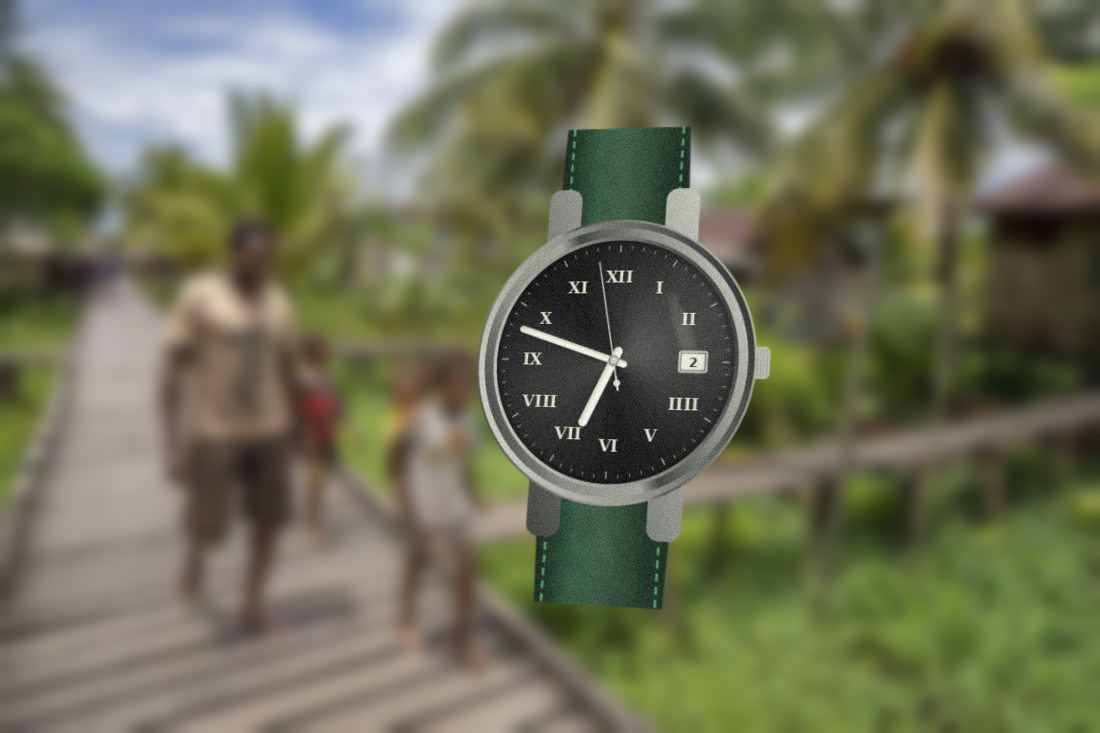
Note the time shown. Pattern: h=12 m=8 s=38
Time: h=6 m=47 s=58
